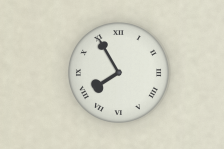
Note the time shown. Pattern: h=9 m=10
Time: h=7 m=55
